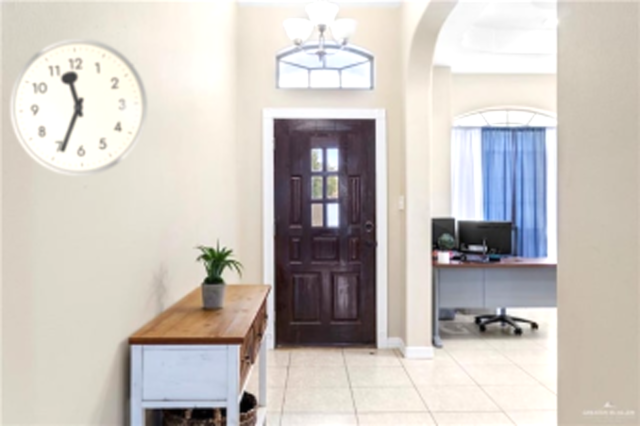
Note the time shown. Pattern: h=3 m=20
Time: h=11 m=34
